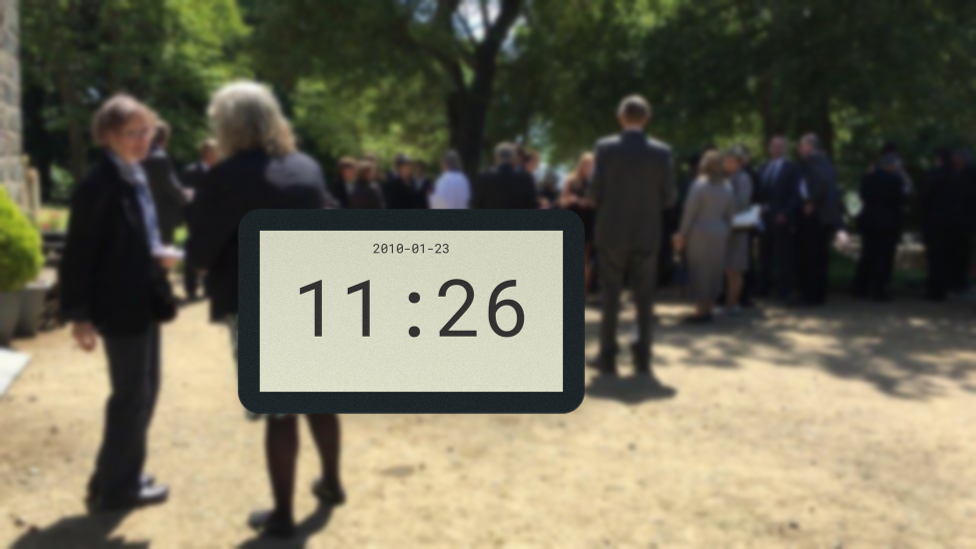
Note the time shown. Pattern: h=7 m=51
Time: h=11 m=26
